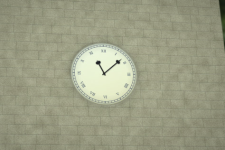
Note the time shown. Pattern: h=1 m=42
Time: h=11 m=8
